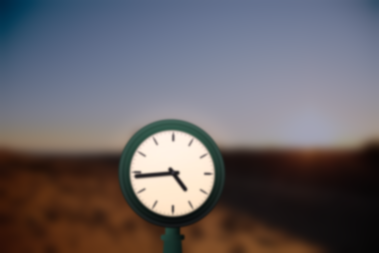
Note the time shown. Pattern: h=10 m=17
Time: h=4 m=44
